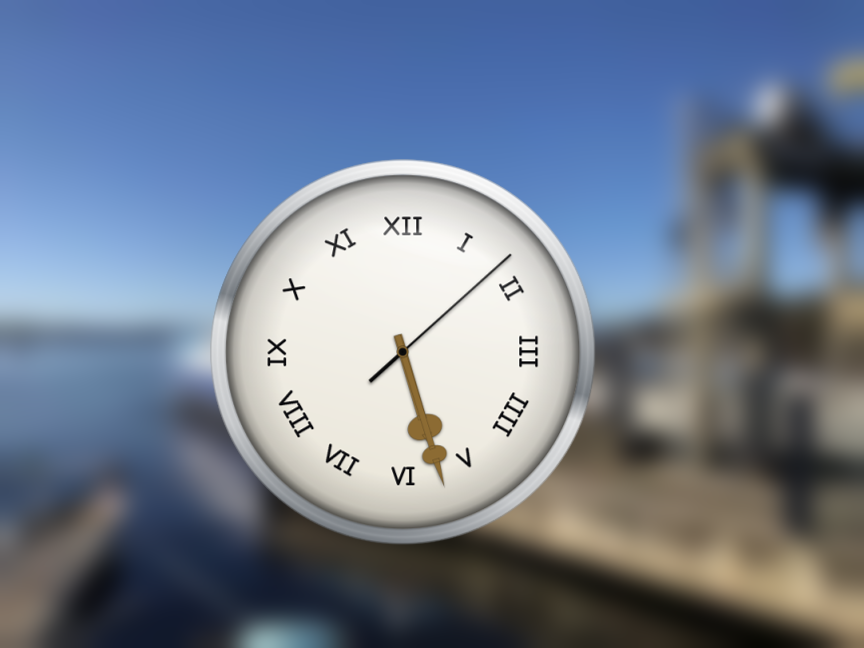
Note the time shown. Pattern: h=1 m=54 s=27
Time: h=5 m=27 s=8
